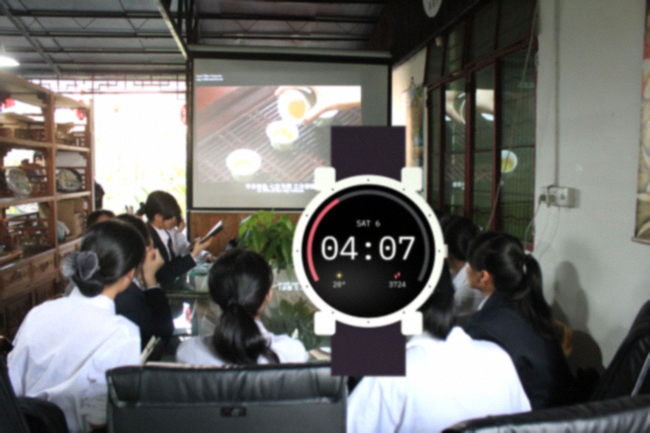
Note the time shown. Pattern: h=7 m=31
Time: h=4 m=7
